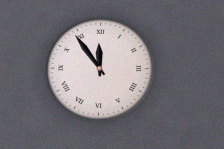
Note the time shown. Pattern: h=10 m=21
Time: h=11 m=54
